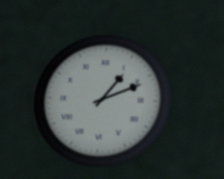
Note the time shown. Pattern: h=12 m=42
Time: h=1 m=11
